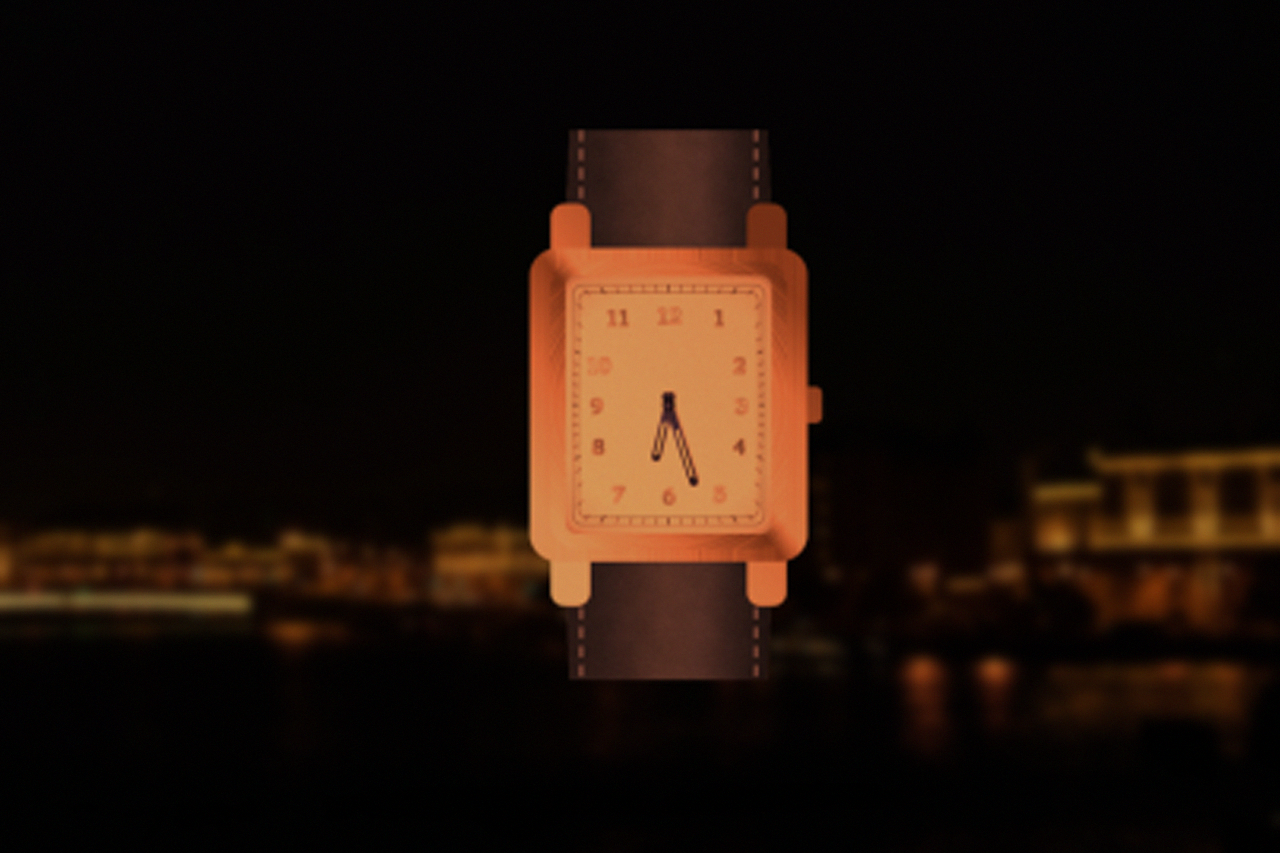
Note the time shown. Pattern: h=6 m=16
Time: h=6 m=27
